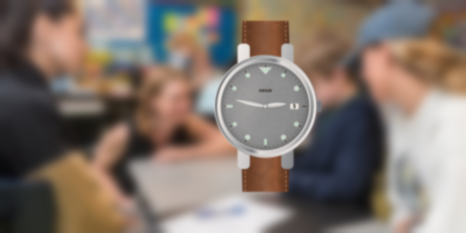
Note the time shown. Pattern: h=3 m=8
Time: h=2 m=47
